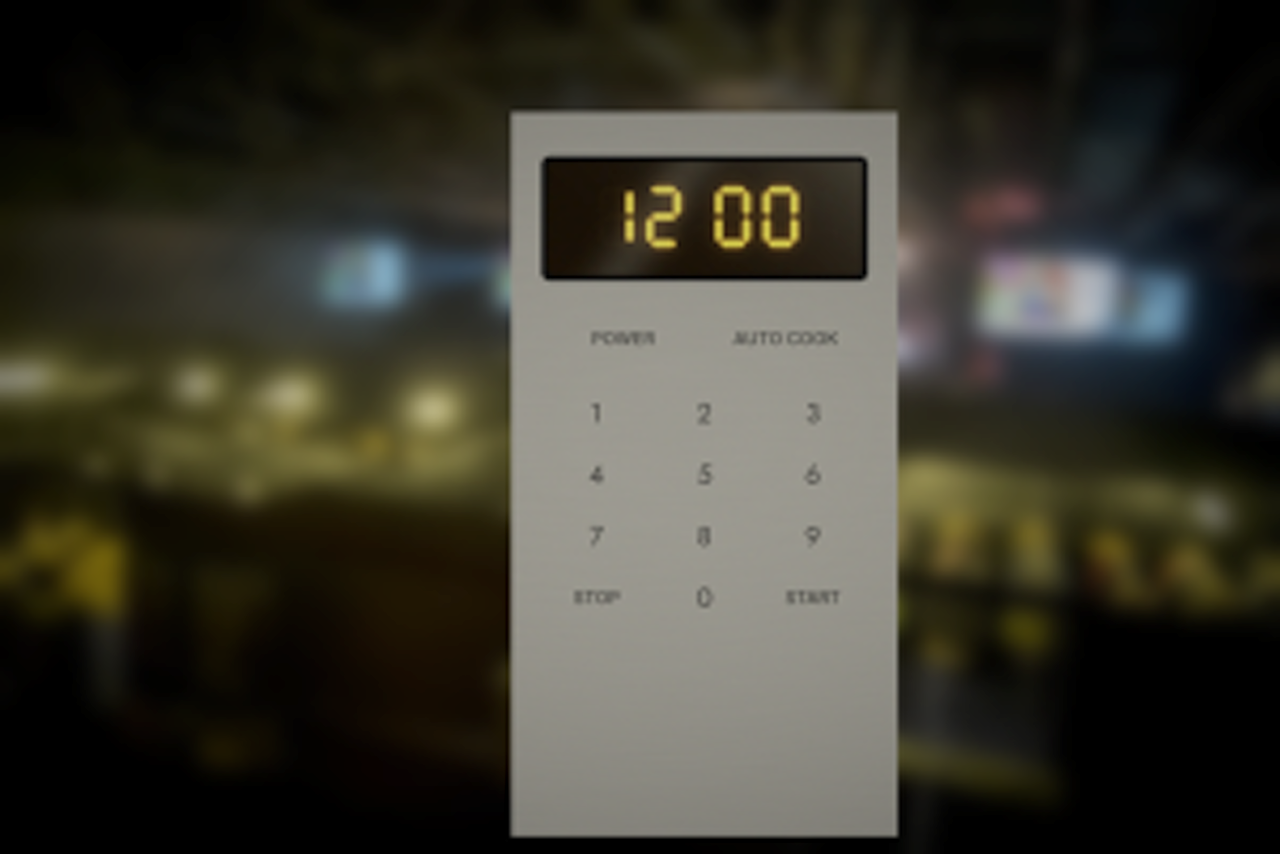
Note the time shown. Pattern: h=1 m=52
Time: h=12 m=0
